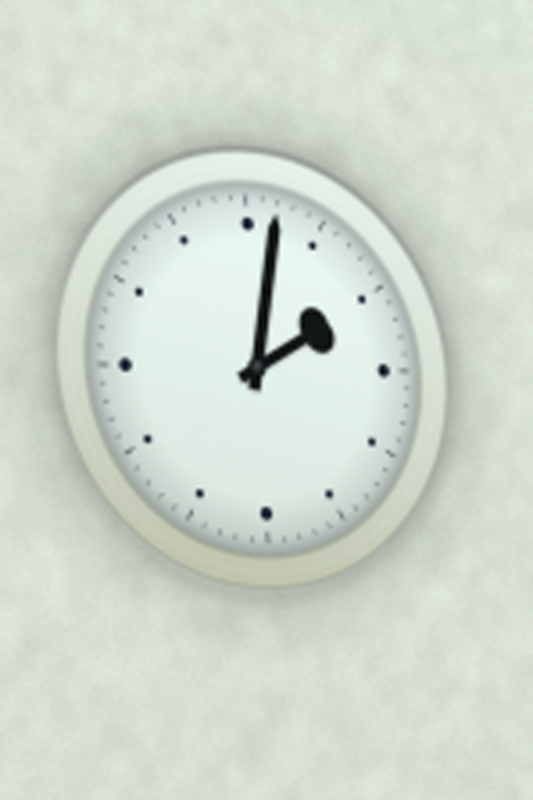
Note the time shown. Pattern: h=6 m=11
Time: h=2 m=2
